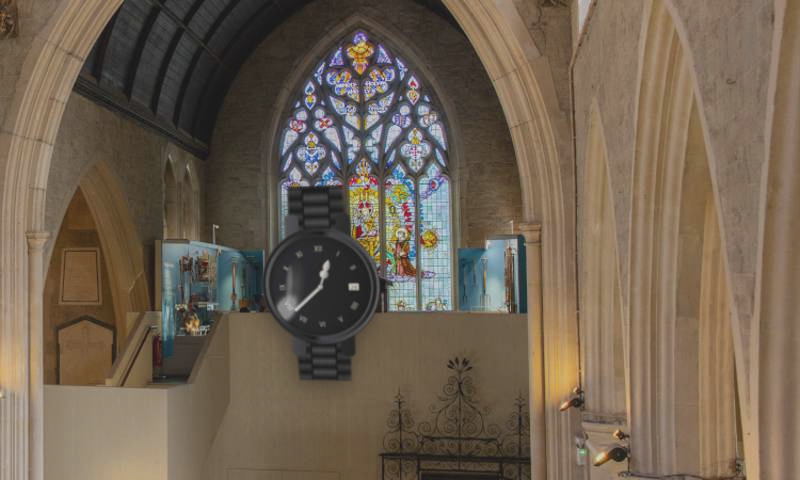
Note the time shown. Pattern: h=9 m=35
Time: h=12 m=38
